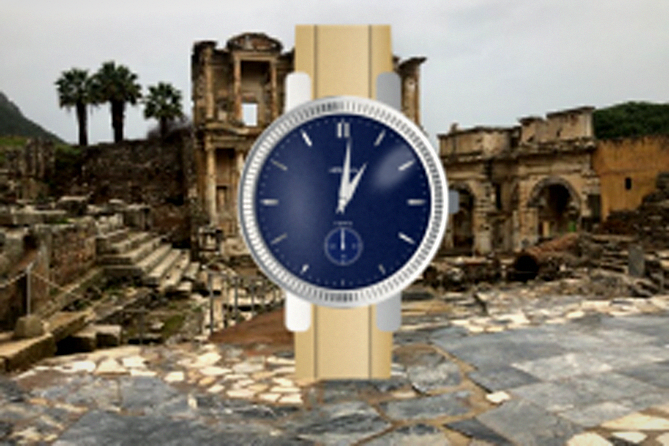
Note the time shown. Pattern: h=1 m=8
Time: h=1 m=1
